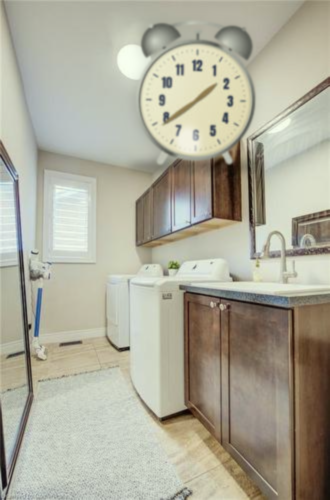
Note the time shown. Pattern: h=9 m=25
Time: h=1 m=39
